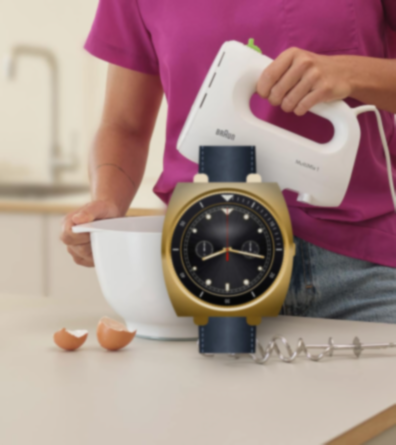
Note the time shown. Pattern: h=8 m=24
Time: h=8 m=17
